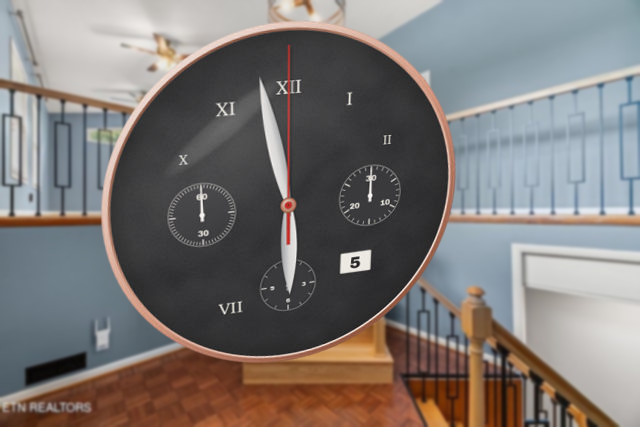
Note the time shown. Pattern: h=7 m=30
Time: h=5 m=58
